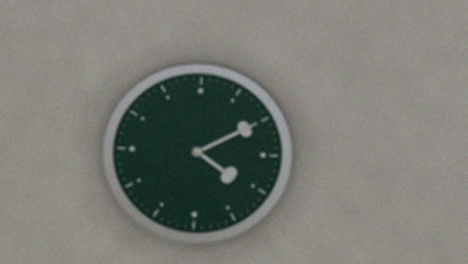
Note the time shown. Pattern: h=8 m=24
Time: h=4 m=10
